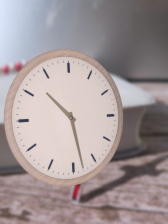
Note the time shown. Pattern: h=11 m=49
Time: h=10 m=28
